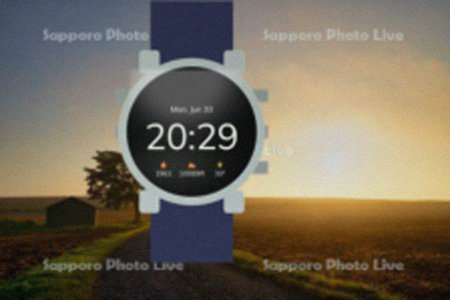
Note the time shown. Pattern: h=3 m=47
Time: h=20 m=29
